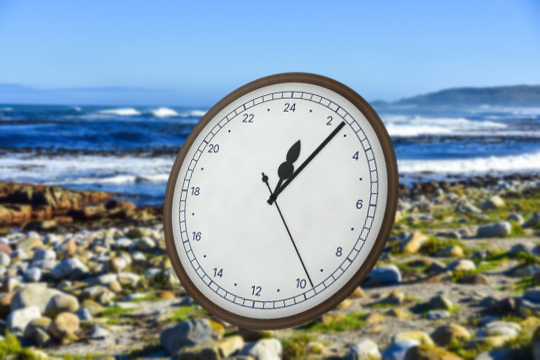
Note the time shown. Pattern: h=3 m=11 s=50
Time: h=1 m=6 s=24
